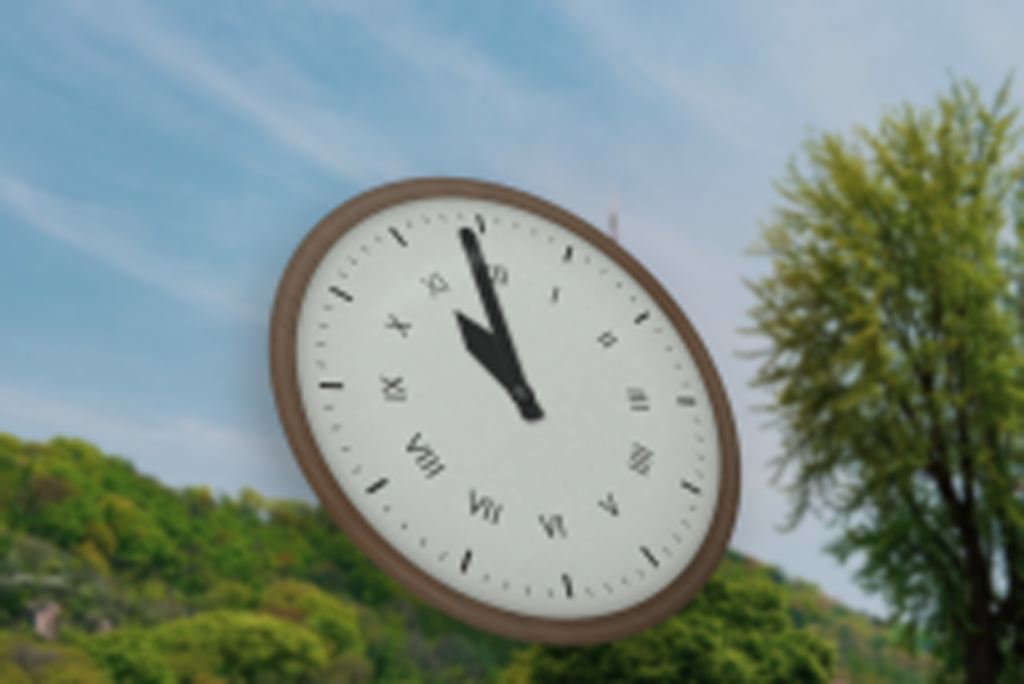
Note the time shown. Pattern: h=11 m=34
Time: h=10 m=59
